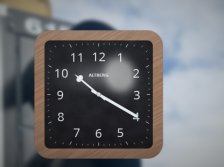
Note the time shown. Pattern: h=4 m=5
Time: h=10 m=20
